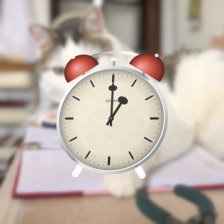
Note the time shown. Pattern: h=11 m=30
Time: h=1 m=0
